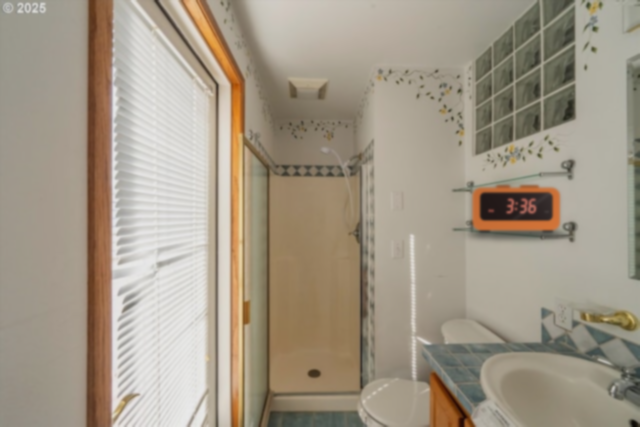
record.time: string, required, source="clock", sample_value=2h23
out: 3h36
